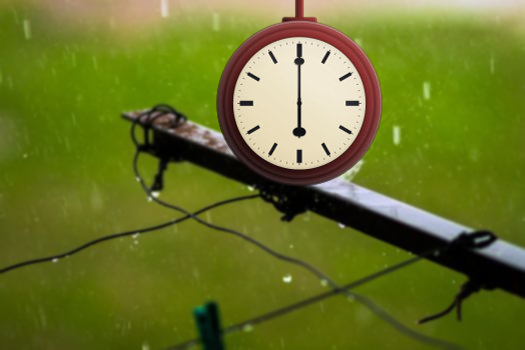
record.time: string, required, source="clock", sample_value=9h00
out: 6h00
